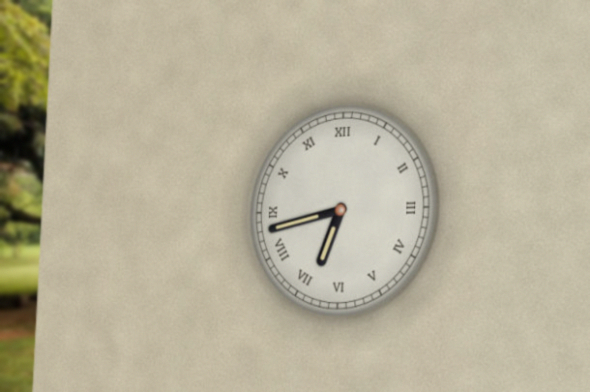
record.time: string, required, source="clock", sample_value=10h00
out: 6h43
